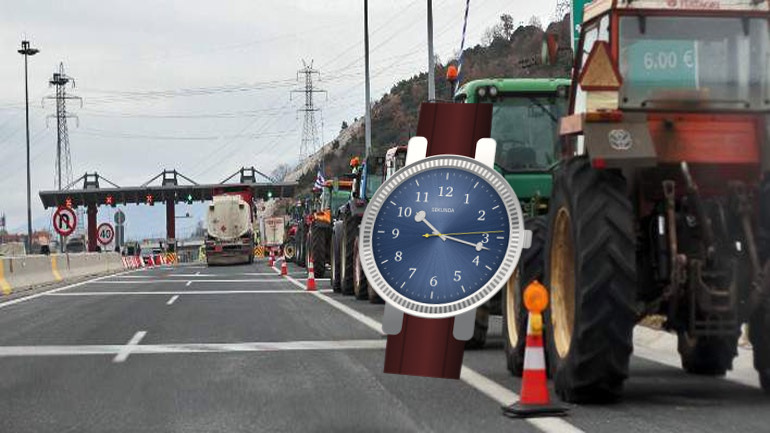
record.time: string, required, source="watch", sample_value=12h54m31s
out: 10h17m14s
